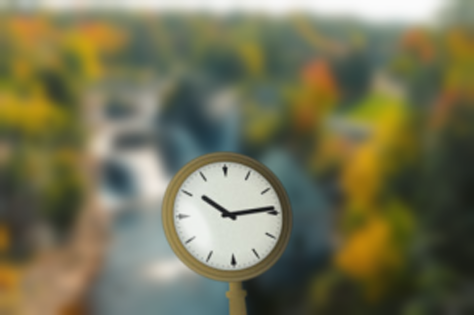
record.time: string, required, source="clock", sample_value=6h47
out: 10h14
